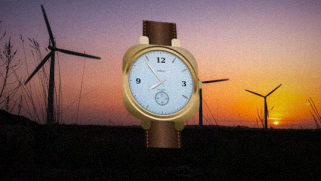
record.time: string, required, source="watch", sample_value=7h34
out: 7h54
